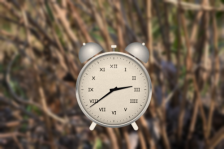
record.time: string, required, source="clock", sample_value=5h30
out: 2h39
